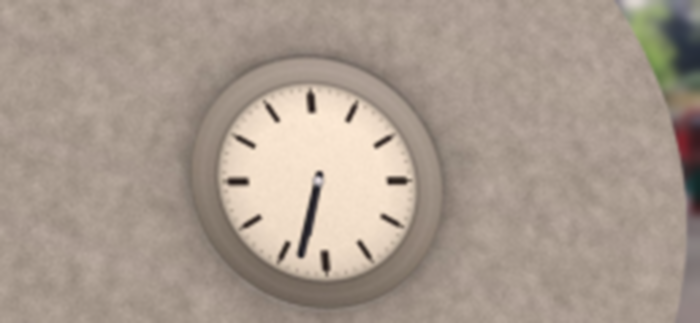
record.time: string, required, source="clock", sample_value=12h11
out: 6h33
